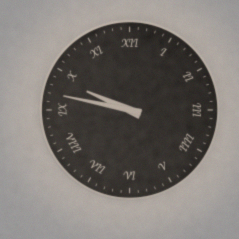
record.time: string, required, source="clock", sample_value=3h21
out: 9h47
